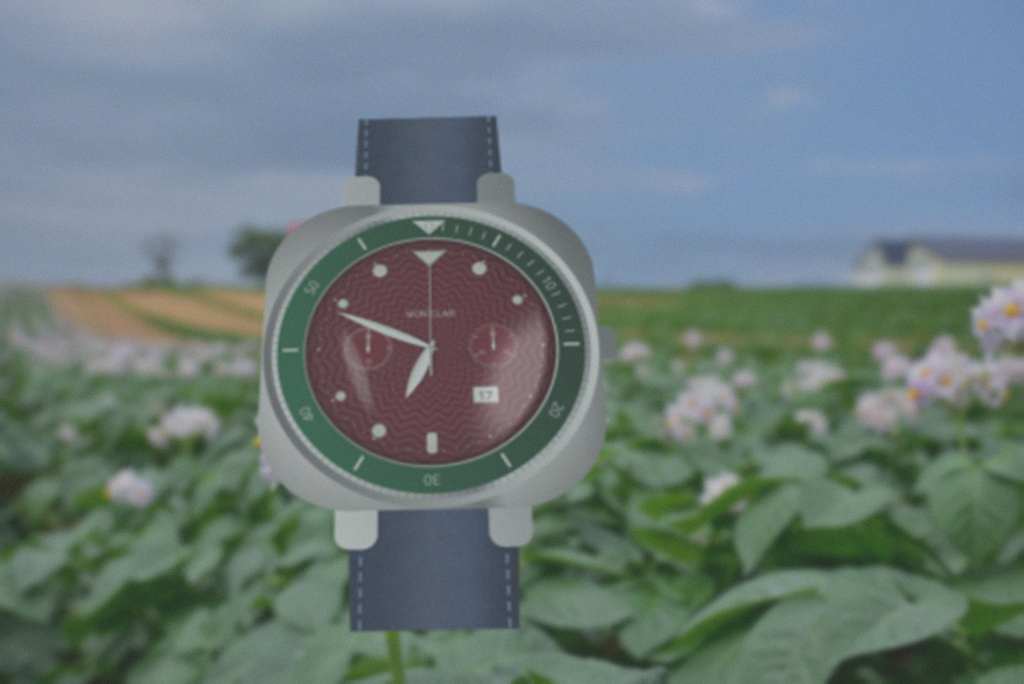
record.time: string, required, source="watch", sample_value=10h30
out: 6h49
